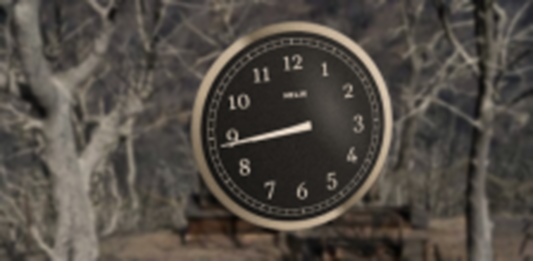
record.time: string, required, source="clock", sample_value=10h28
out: 8h44
